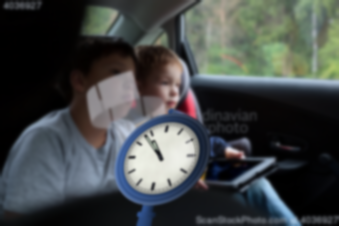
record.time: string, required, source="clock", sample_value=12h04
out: 10h53
